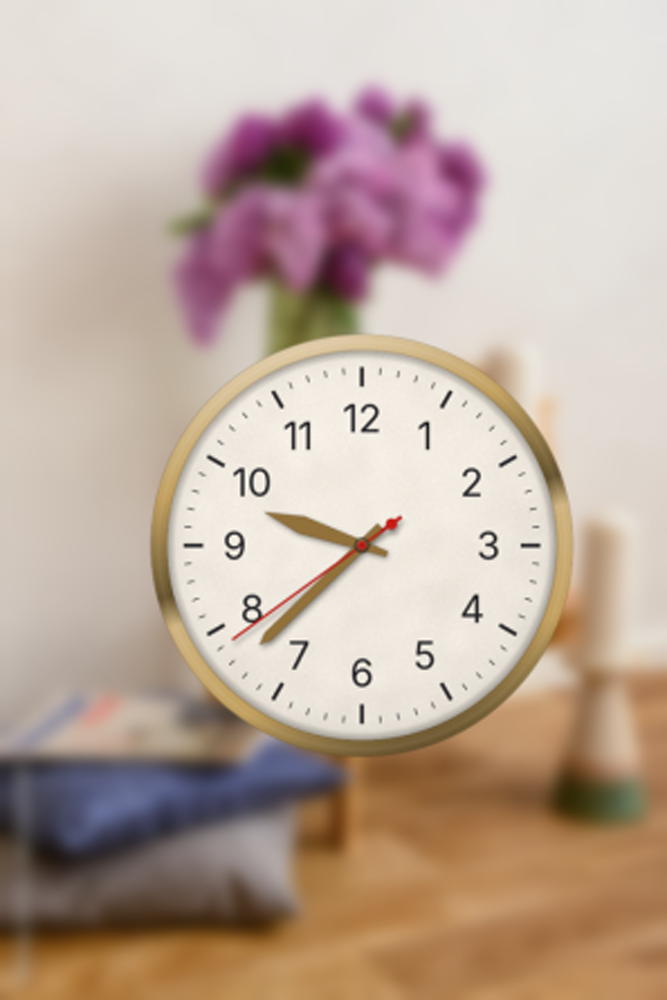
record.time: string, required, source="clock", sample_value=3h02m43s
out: 9h37m39s
